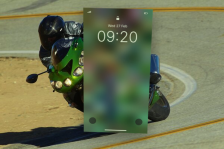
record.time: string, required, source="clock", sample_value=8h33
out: 9h20
